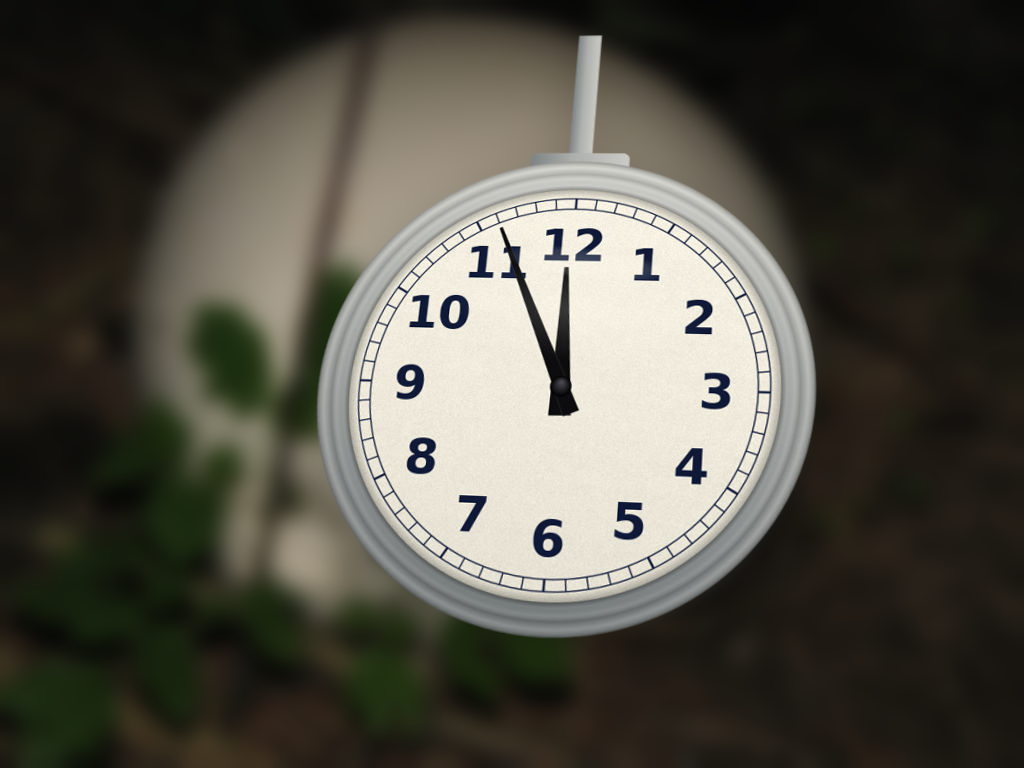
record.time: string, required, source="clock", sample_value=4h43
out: 11h56
